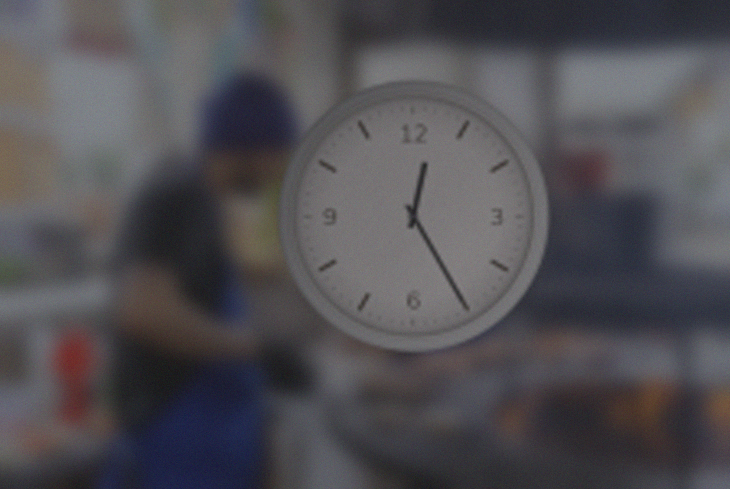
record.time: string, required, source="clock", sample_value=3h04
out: 12h25
